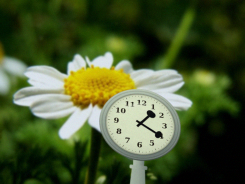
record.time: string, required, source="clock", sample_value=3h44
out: 1h20
